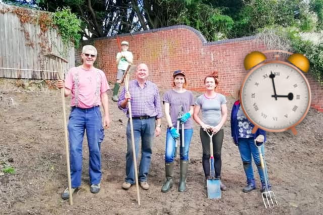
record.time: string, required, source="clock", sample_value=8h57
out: 2h58
